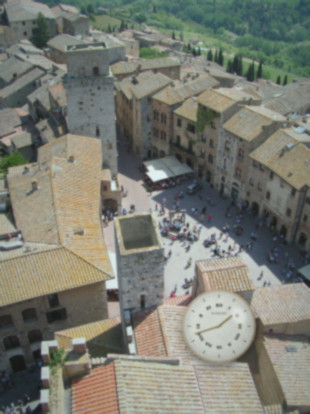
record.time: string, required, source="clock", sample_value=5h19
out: 1h42
